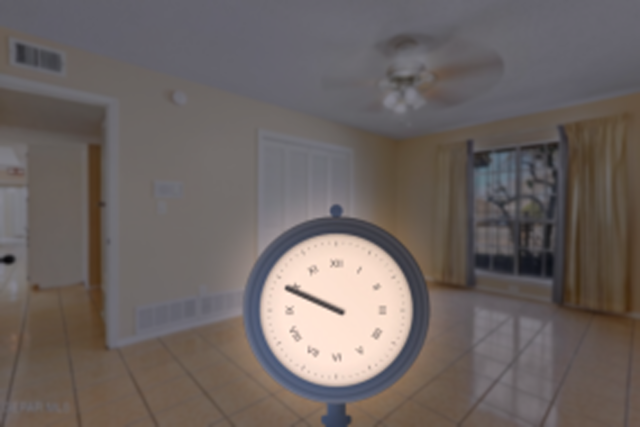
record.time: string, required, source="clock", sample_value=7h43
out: 9h49
